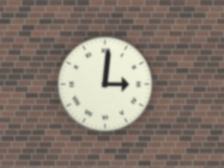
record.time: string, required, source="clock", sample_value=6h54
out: 3h01
